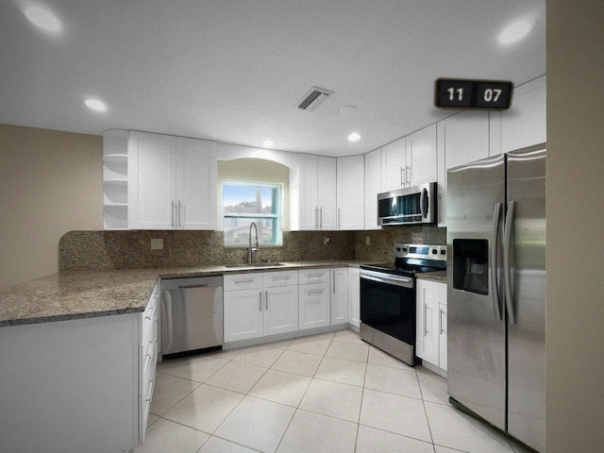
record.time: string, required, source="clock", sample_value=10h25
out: 11h07
